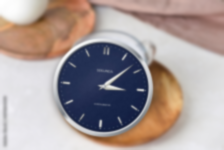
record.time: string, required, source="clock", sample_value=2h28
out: 3h08
